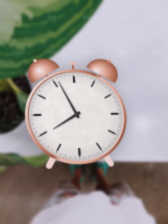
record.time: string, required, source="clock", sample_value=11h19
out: 7h56
